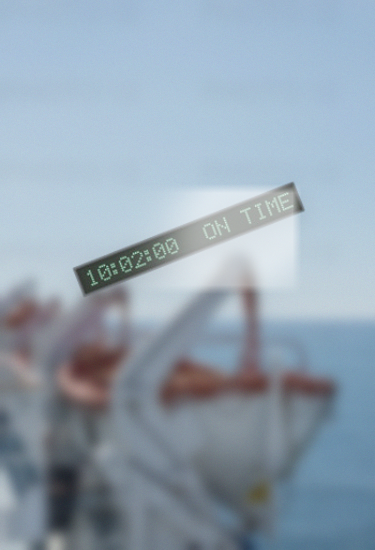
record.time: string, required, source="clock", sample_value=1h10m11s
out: 10h02m00s
